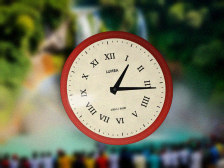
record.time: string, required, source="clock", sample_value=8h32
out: 1h16
